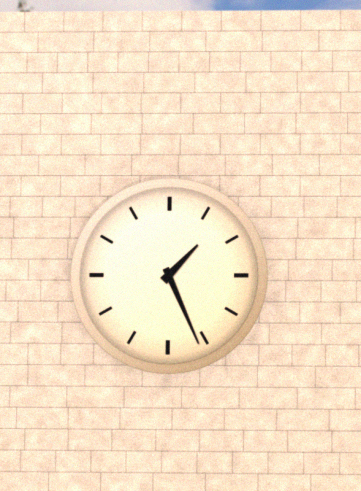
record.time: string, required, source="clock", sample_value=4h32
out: 1h26
